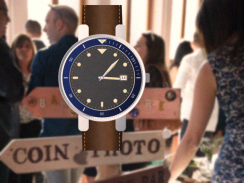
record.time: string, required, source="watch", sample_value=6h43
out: 3h07
